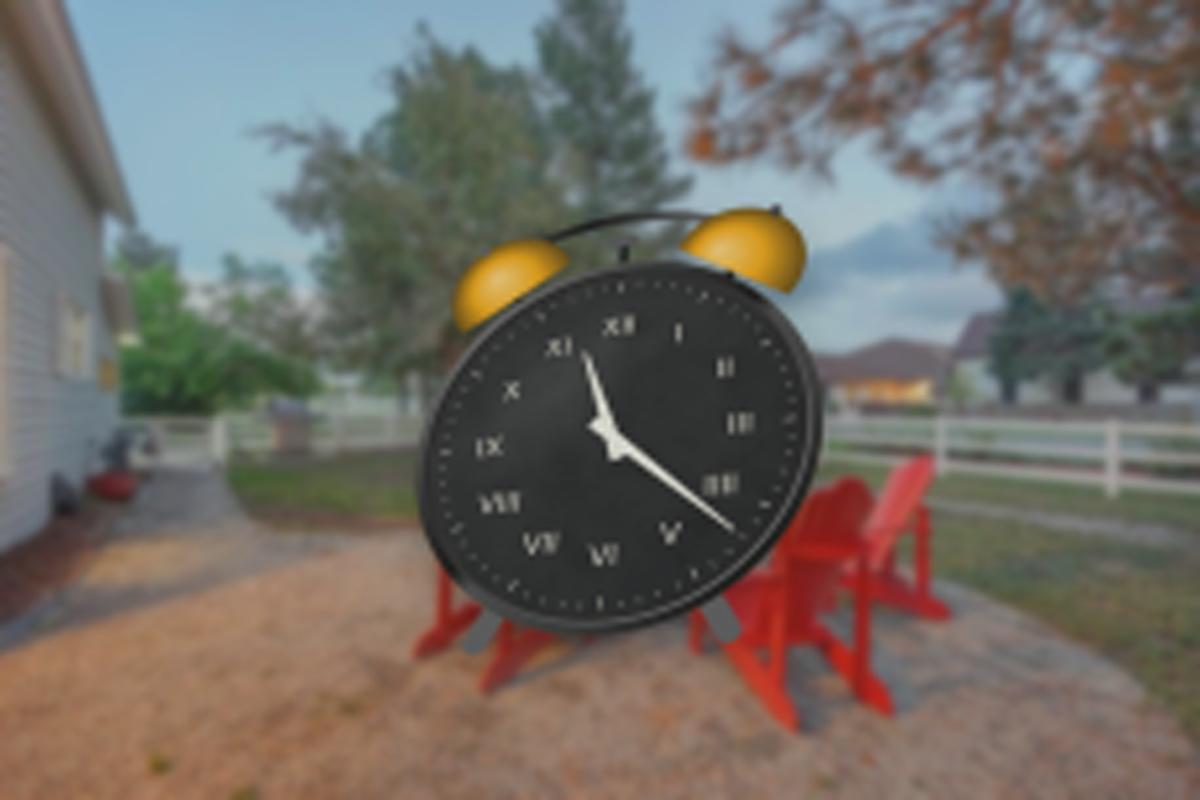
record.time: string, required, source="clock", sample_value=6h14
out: 11h22
